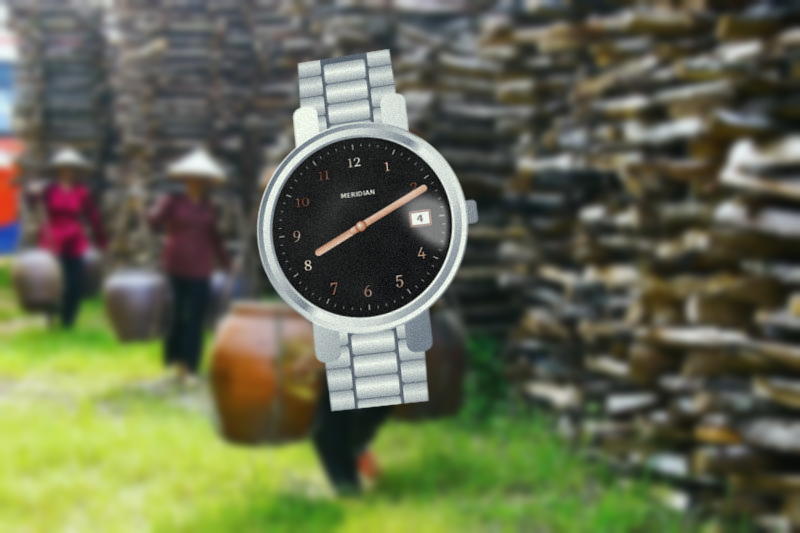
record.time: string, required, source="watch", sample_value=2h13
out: 8h11
